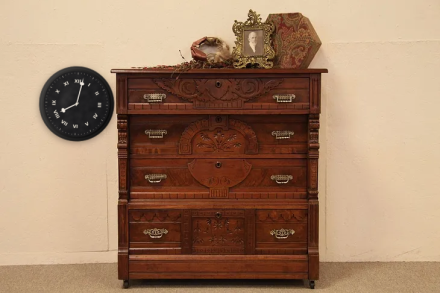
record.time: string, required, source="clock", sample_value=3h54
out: 8h02
